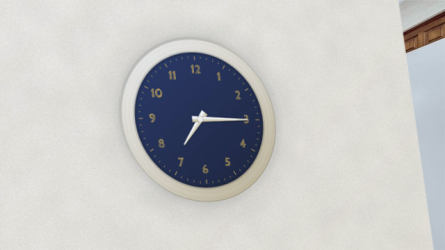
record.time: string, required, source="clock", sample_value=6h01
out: 7h15
